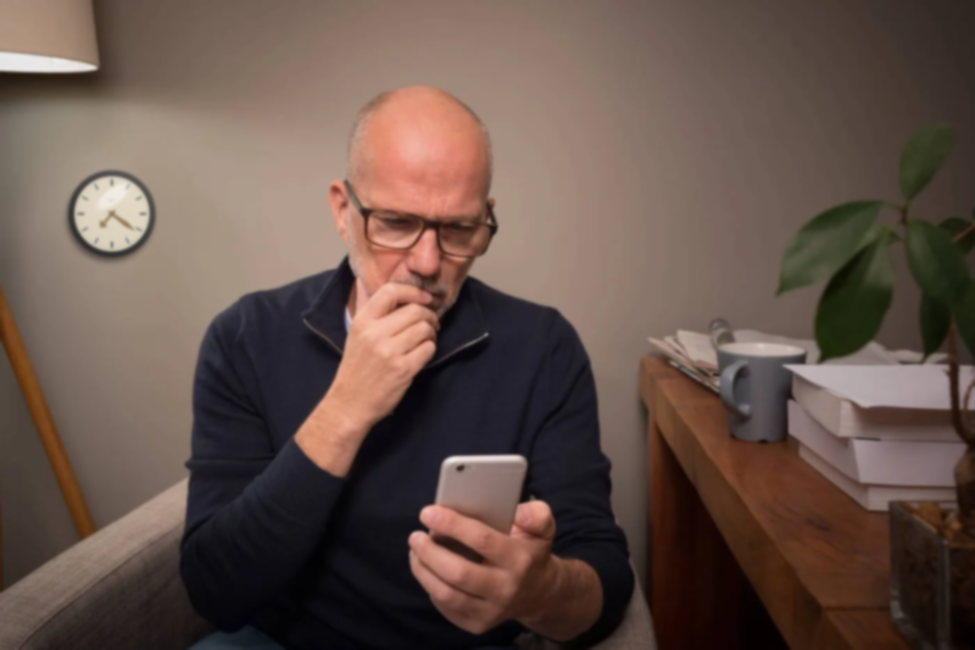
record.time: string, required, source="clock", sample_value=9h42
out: 7h21
